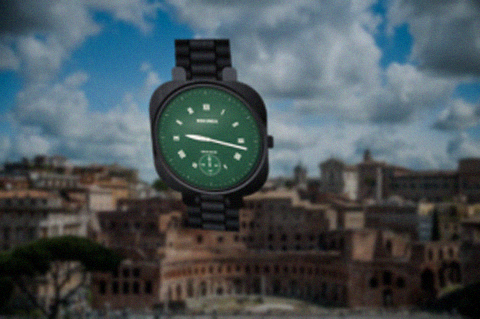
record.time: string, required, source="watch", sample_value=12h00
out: 9h17
